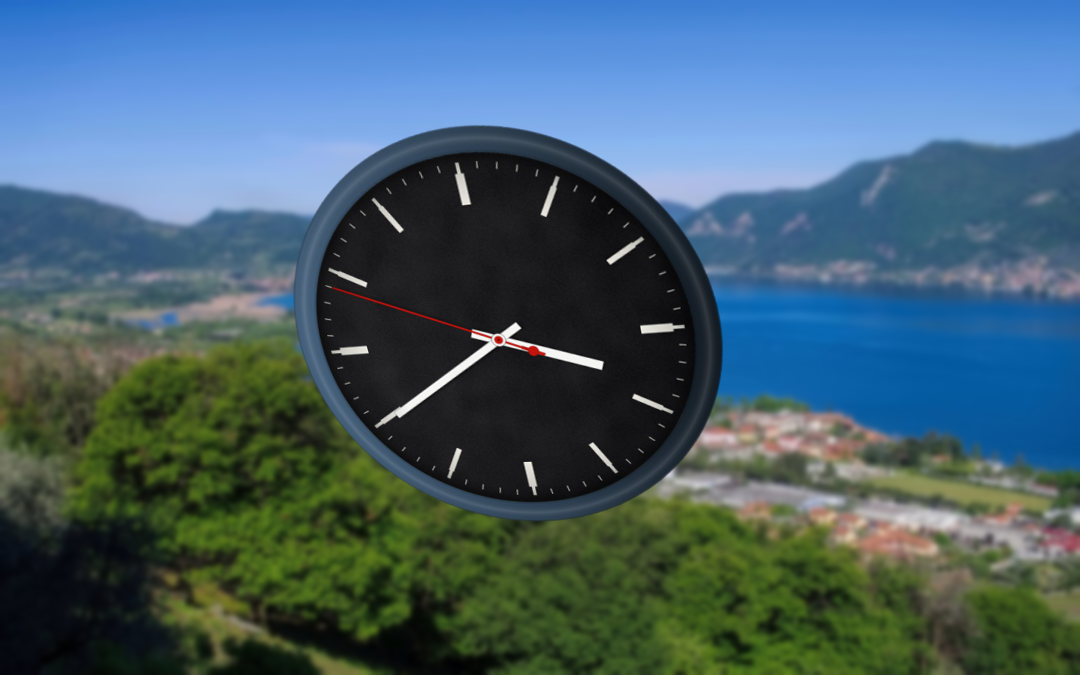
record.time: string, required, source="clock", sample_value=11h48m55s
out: 3h39m49s
